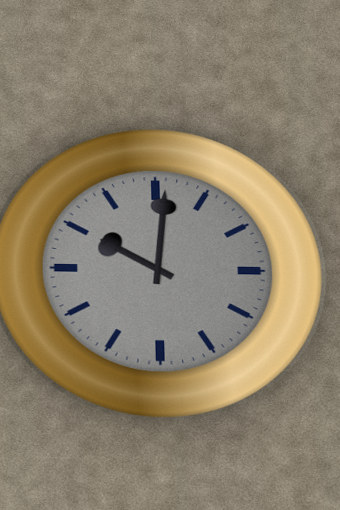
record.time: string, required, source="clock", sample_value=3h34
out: 10h01
